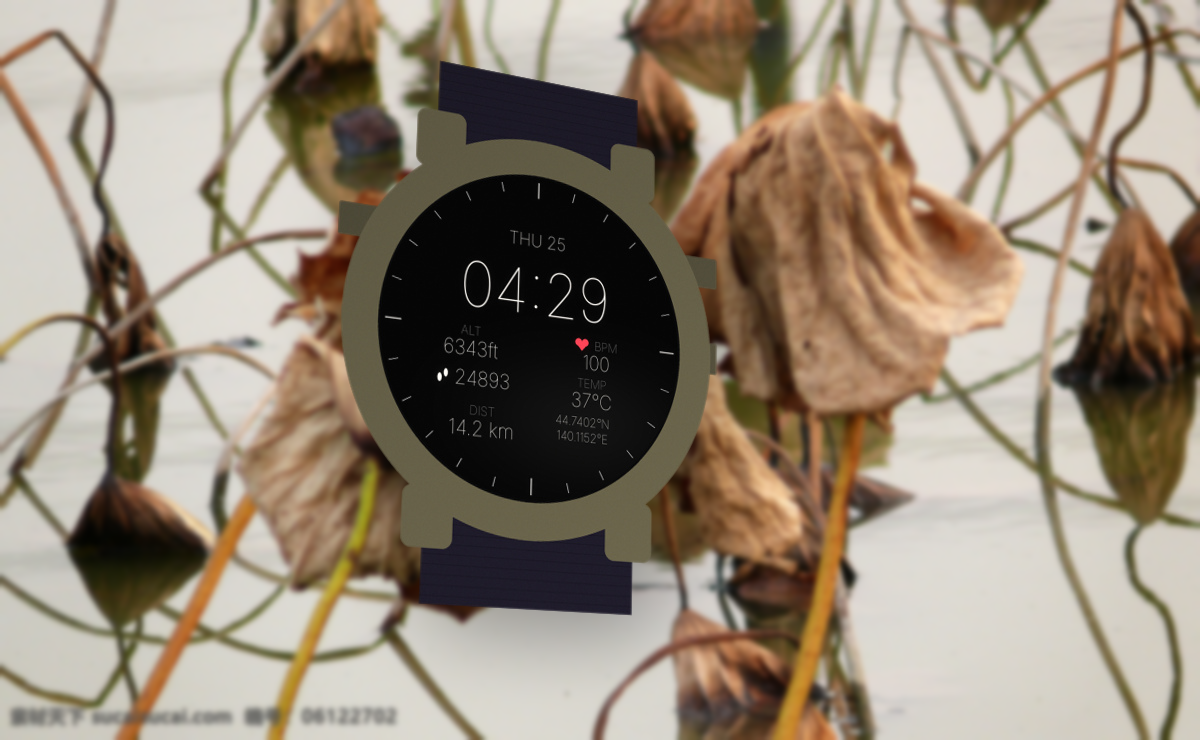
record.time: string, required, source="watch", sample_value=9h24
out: 4h29
